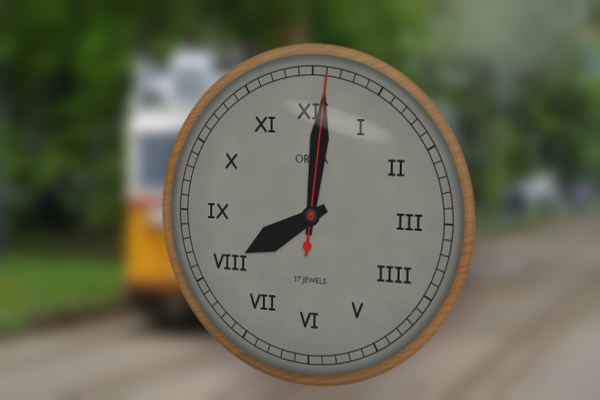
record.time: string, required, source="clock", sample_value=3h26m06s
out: 8h01m01s
